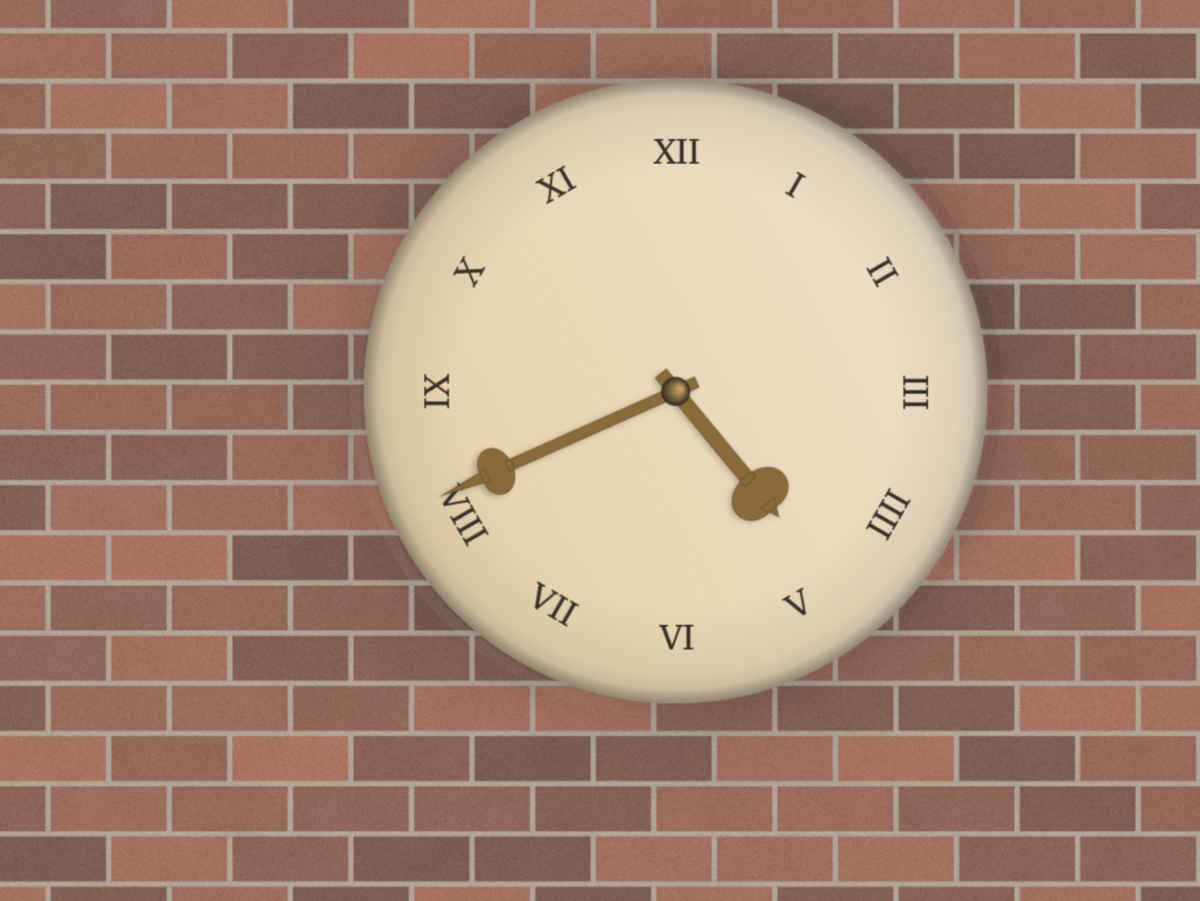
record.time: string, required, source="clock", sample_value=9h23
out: 4h41
